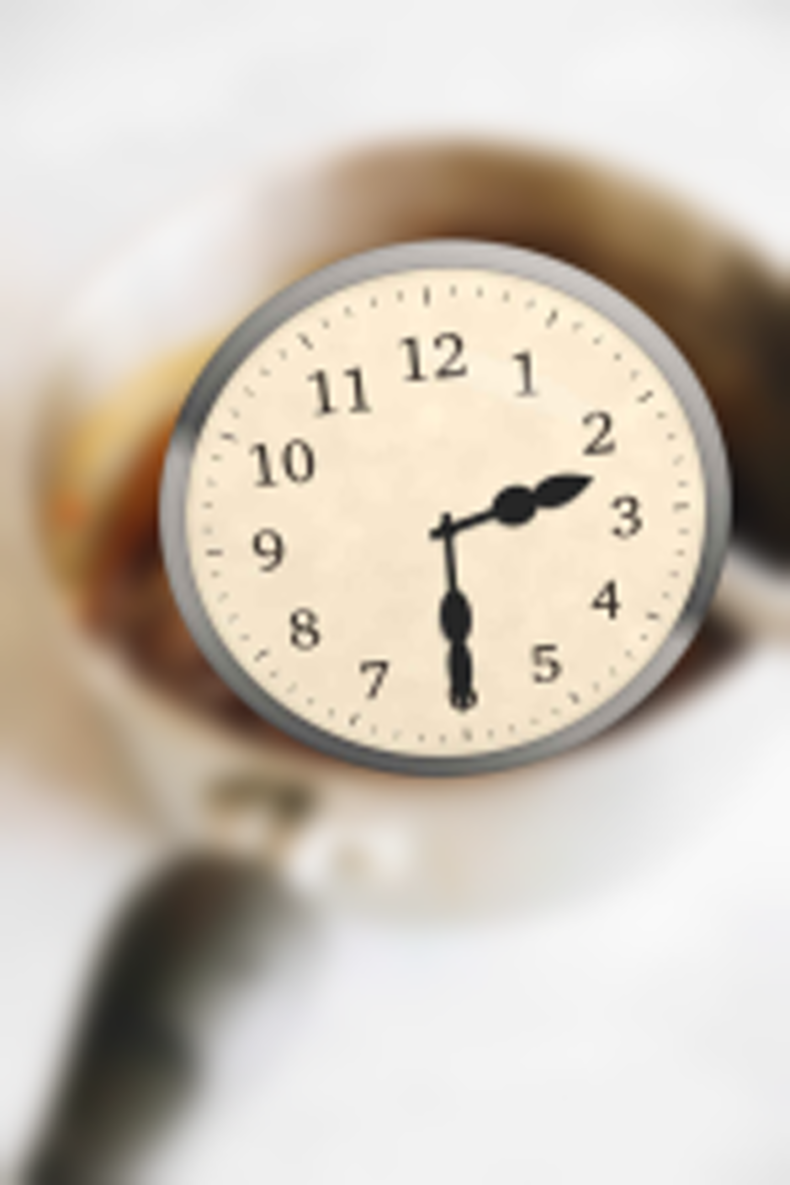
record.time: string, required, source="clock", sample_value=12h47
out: 2h30
